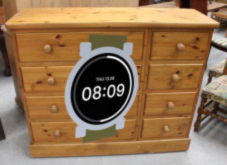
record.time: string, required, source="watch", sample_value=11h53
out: 8h09
